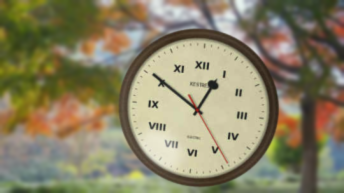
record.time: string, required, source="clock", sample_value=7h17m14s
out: 12h50m24s
